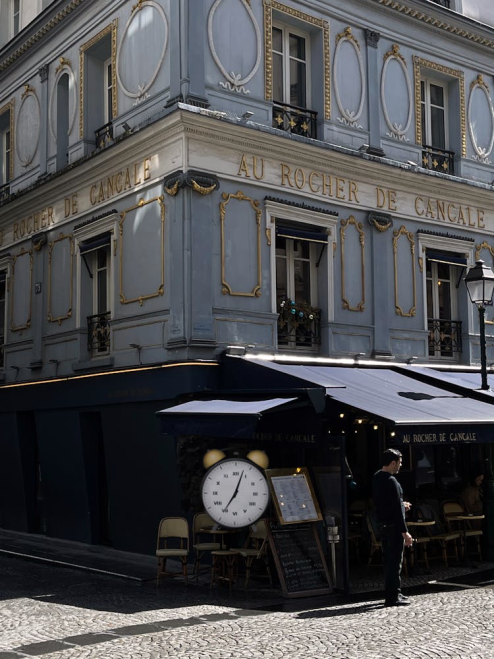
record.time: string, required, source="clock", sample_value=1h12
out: 7h03
